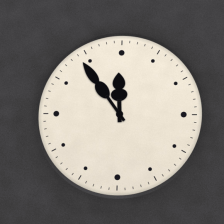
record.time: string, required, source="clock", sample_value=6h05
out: 11h54
